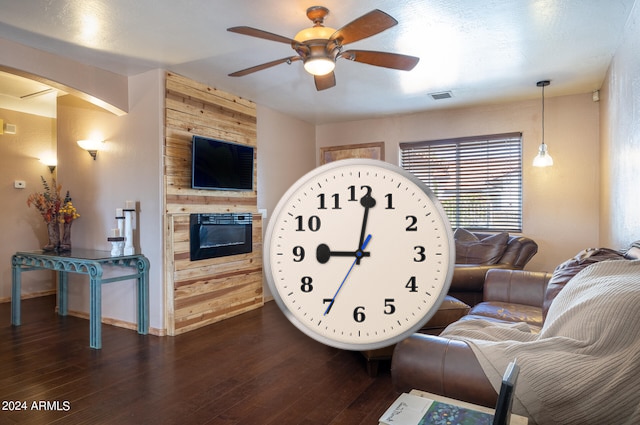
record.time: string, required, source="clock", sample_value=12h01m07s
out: 9h01m35s
